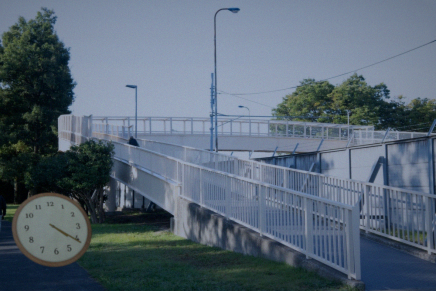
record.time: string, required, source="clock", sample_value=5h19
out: 4h21
